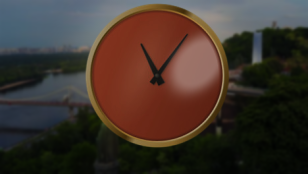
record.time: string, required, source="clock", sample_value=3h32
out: 11h06
